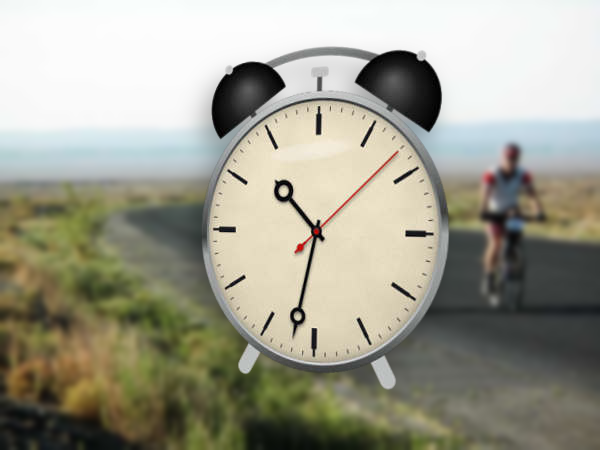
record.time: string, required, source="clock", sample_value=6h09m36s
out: 10h32m08s
